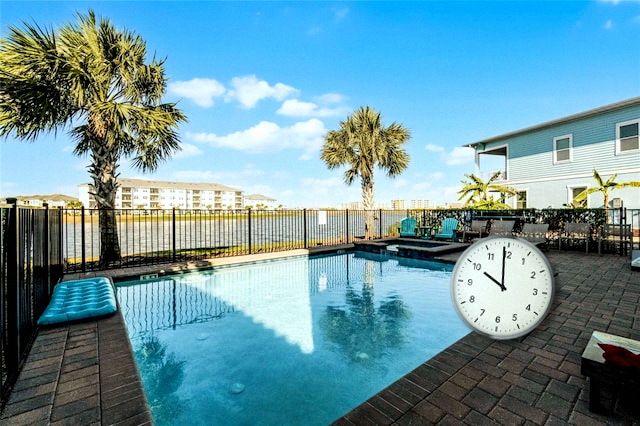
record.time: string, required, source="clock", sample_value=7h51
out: 9h59
